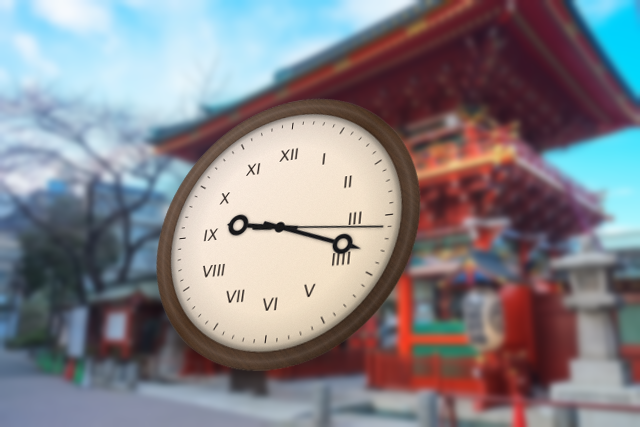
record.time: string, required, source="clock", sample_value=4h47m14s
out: 9h18m16s
